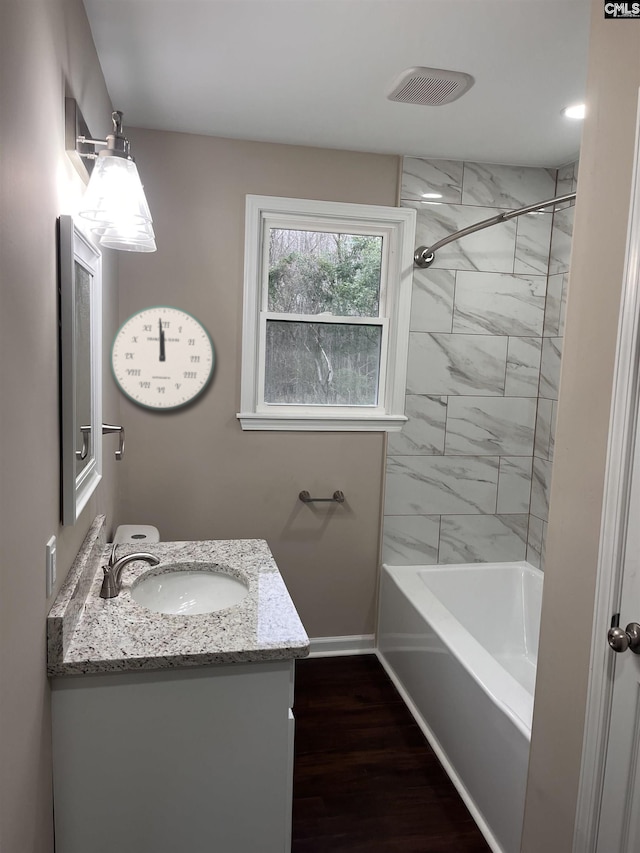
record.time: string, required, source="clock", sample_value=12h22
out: 11h59
